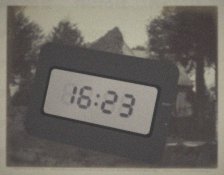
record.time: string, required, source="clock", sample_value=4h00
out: 16h23
